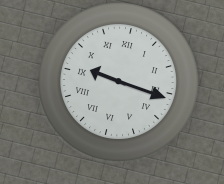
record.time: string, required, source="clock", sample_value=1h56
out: 9h16
